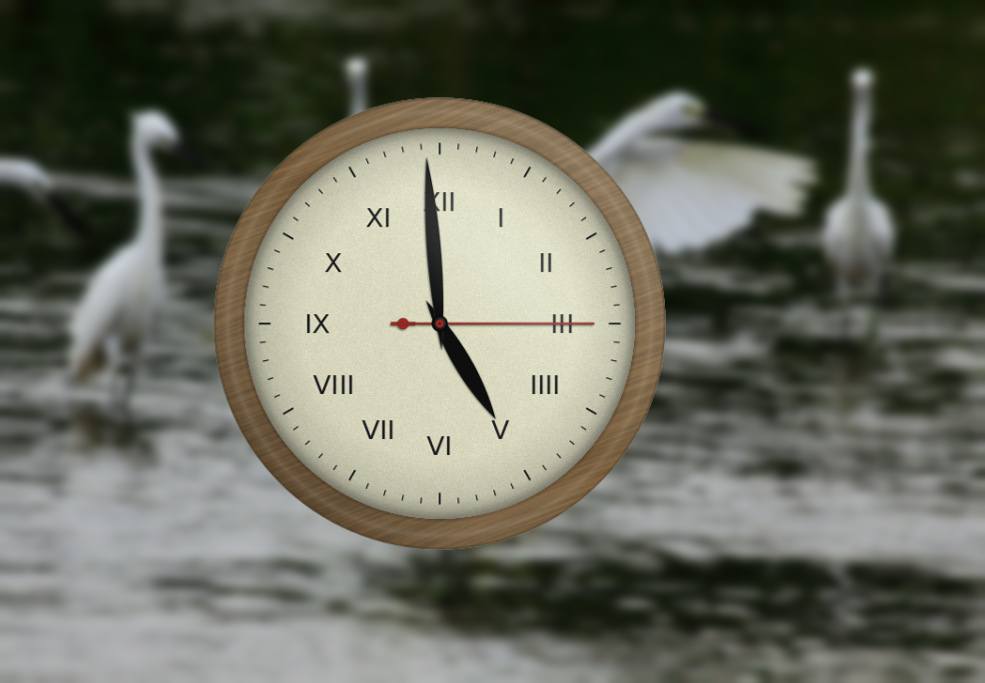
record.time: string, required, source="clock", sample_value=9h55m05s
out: 4h59m15s
